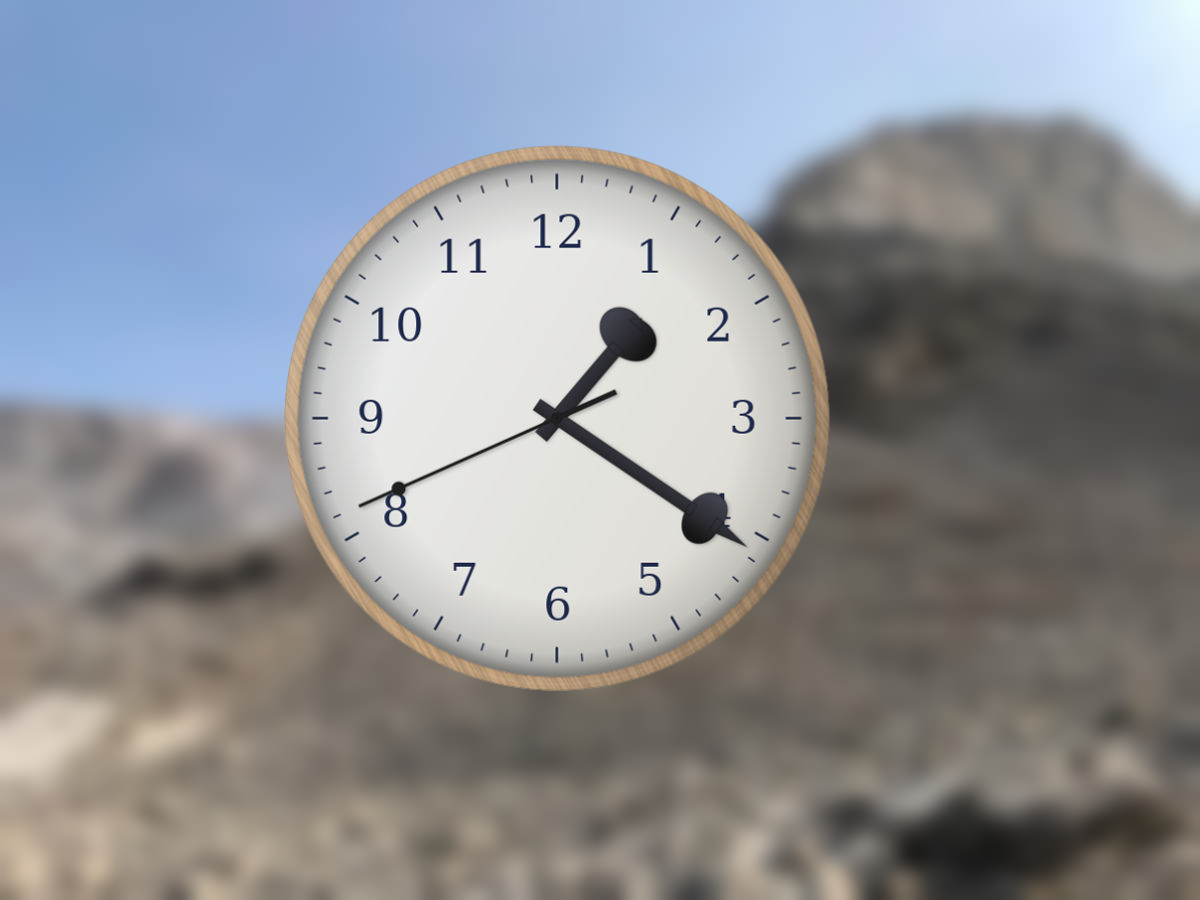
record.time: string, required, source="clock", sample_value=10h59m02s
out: 1h20m41s
